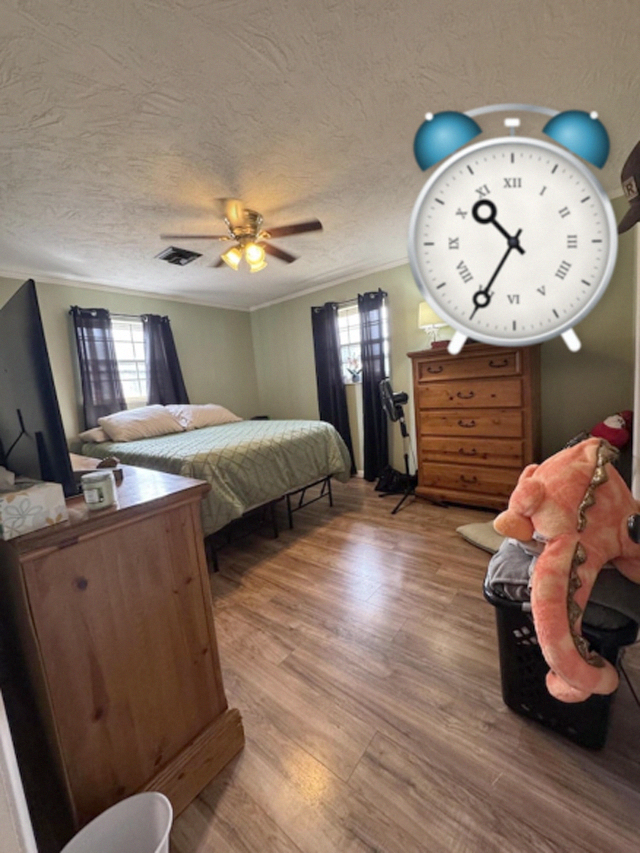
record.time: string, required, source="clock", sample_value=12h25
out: 10h35
